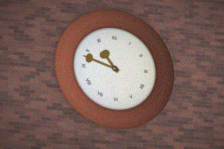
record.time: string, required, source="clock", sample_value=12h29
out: 10h48
